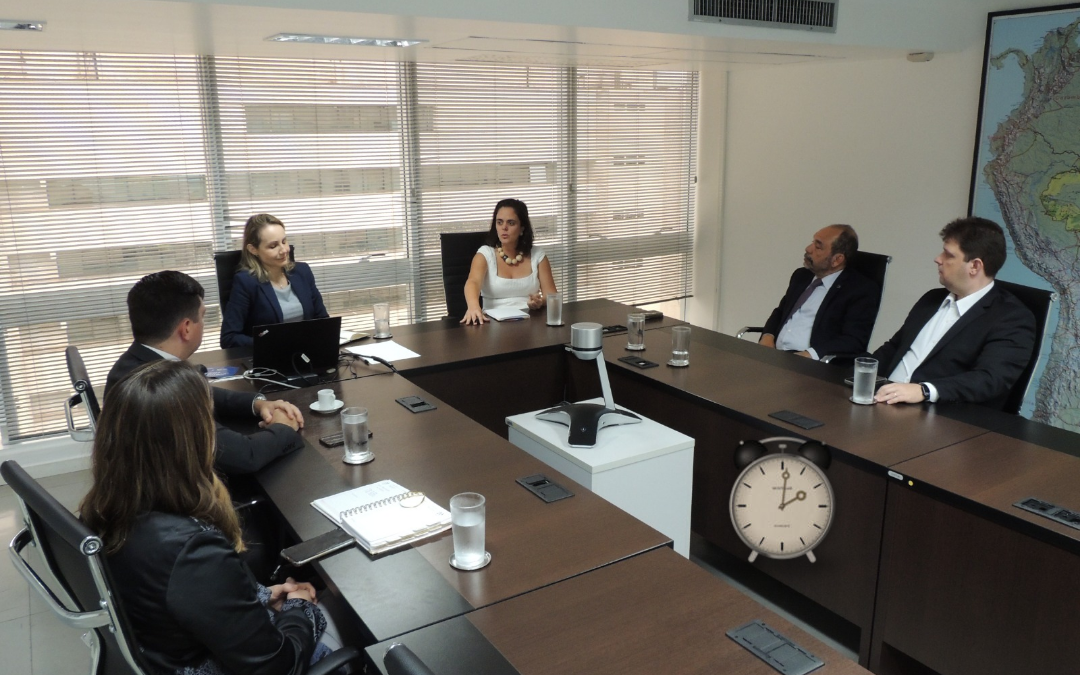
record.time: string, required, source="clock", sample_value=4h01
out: 2h01
